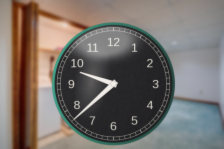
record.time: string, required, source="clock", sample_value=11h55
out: 9h38
